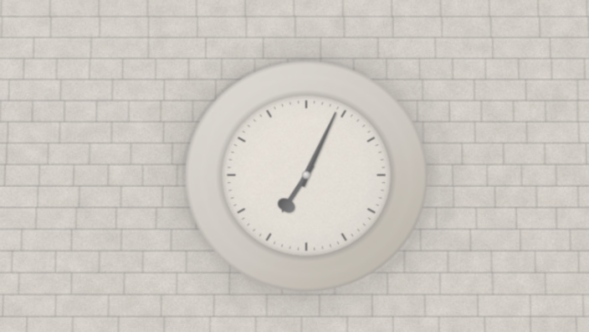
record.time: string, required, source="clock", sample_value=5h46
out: 7h04
